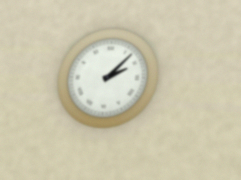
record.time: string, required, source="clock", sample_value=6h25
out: 2h07
